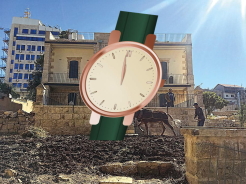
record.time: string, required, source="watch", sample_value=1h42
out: 11h59
